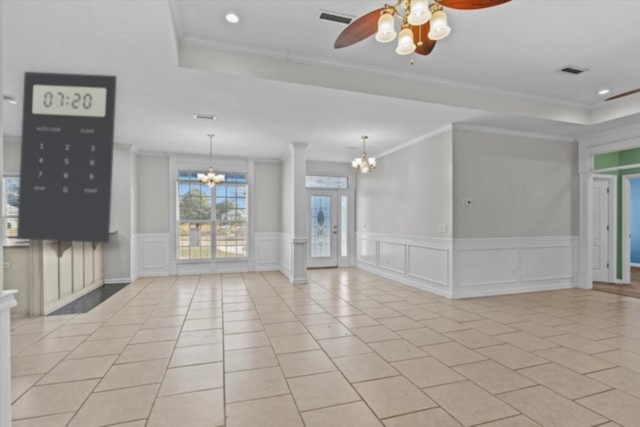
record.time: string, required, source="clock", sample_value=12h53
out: 7h20
